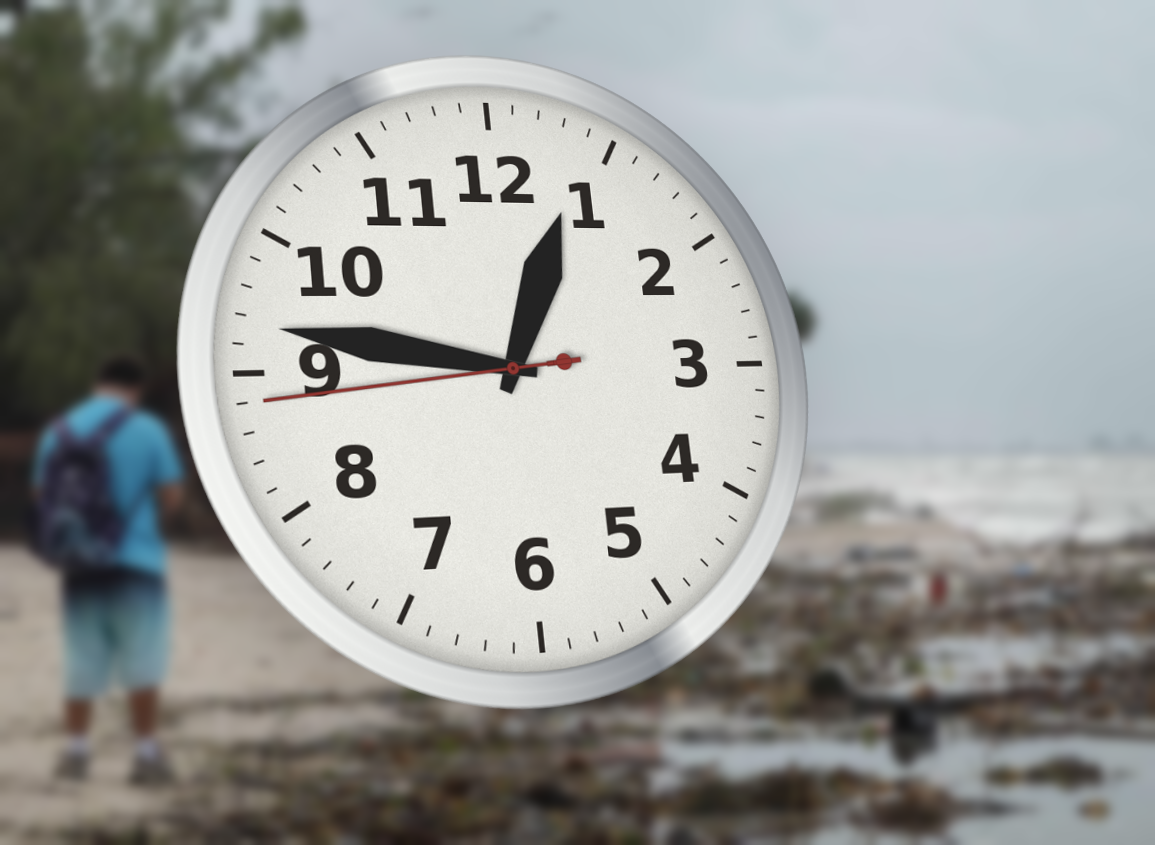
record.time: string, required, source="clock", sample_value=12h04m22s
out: 12h46m44s
